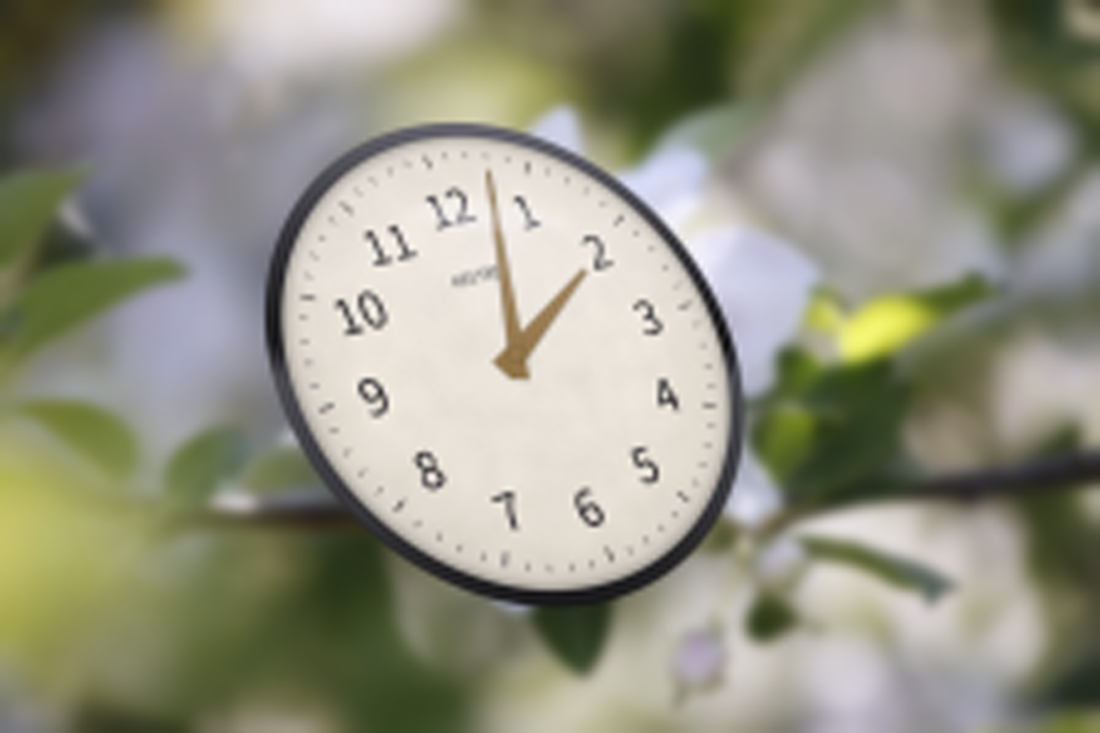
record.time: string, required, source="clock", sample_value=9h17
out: 2h03
